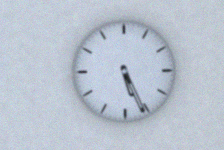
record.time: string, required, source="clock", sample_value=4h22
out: 5h26
